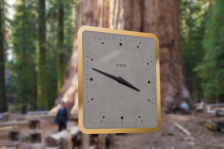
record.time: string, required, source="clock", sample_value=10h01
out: 3h48
